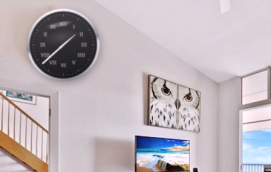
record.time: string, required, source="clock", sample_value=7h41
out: 1h38
